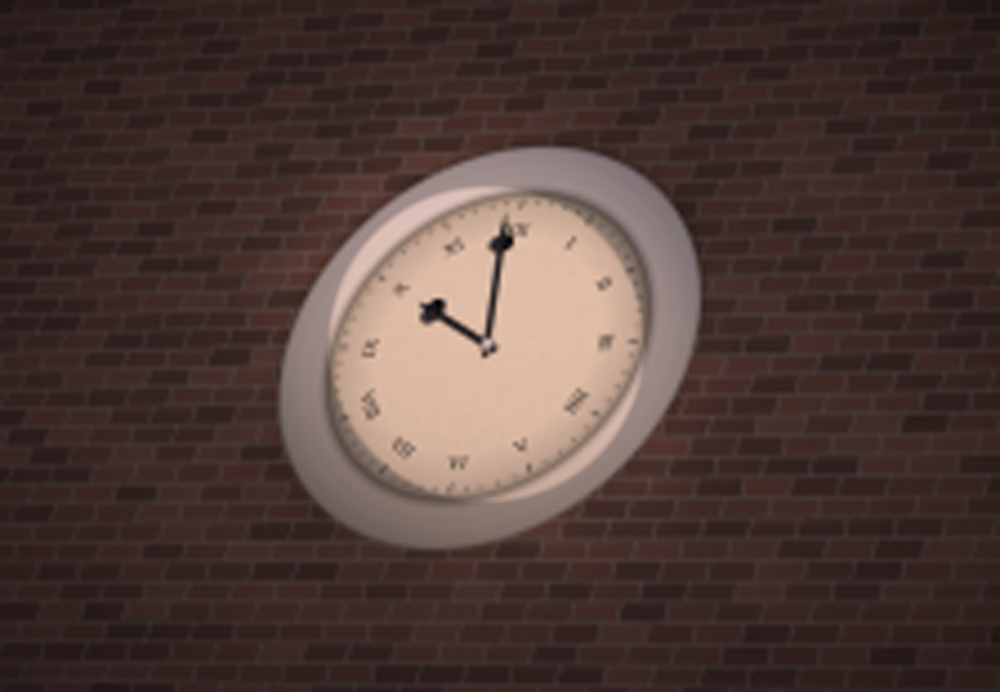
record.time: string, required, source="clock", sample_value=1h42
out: 9h59
